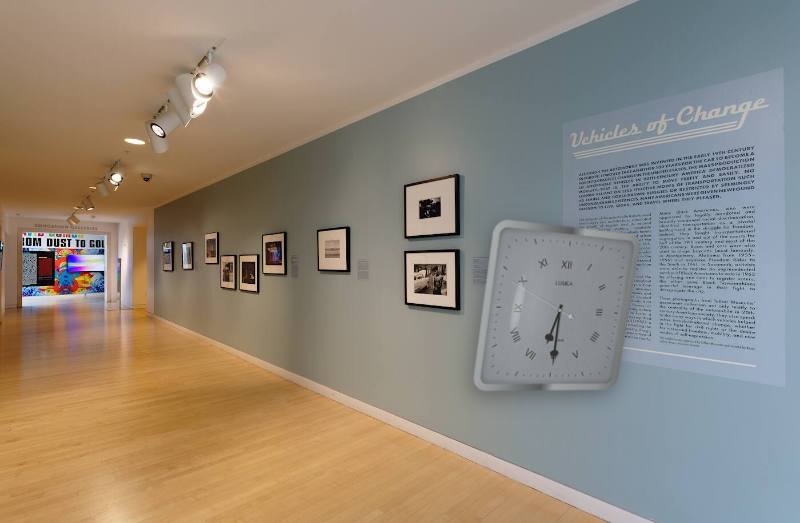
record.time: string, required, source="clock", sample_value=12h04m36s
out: 6h29m49s
